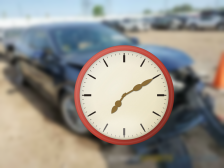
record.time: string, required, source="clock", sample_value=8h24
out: 7h10
